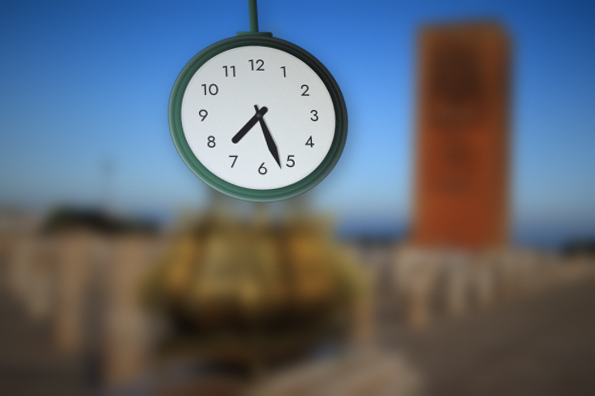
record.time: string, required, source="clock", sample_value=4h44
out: 7h27
